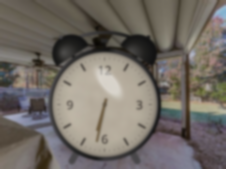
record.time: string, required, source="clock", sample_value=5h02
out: 6h32
